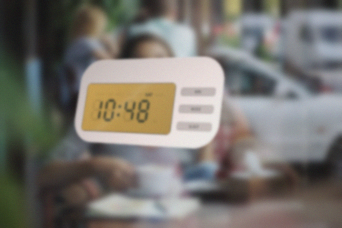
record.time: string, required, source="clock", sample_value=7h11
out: 10h48
